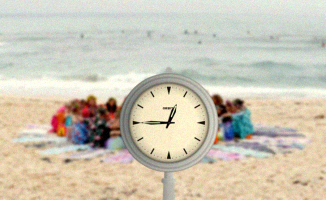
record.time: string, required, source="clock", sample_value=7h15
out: 12h45
